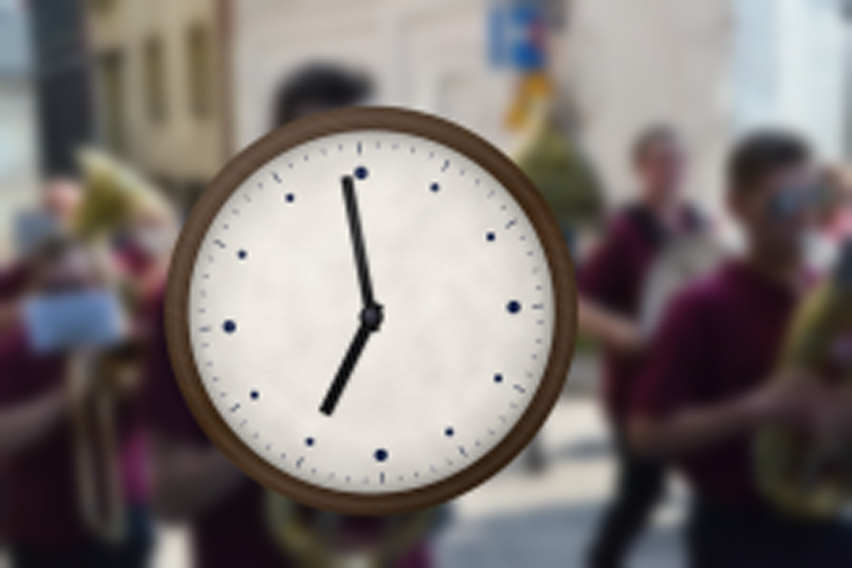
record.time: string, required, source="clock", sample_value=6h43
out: 6h59
